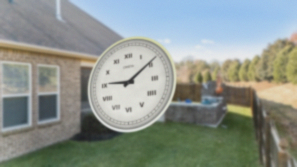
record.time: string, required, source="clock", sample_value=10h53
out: 9h09
